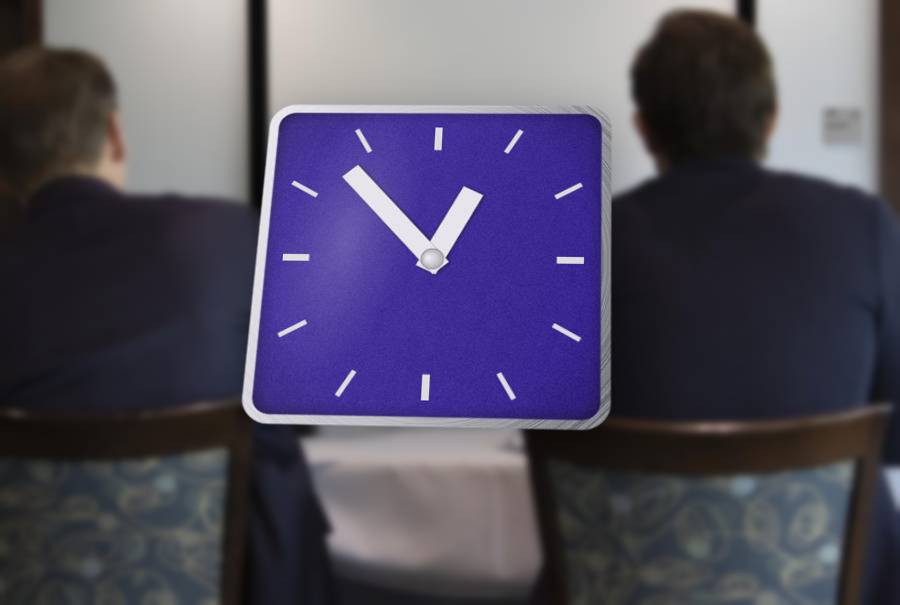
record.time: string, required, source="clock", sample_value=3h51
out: 12h53
